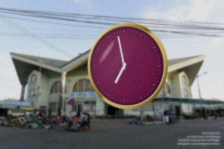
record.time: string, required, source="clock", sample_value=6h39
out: 6h58
